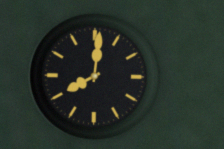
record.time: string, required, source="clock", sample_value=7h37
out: 8h01
